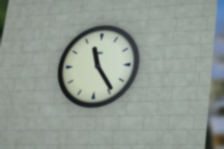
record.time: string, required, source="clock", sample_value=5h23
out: 11h24
